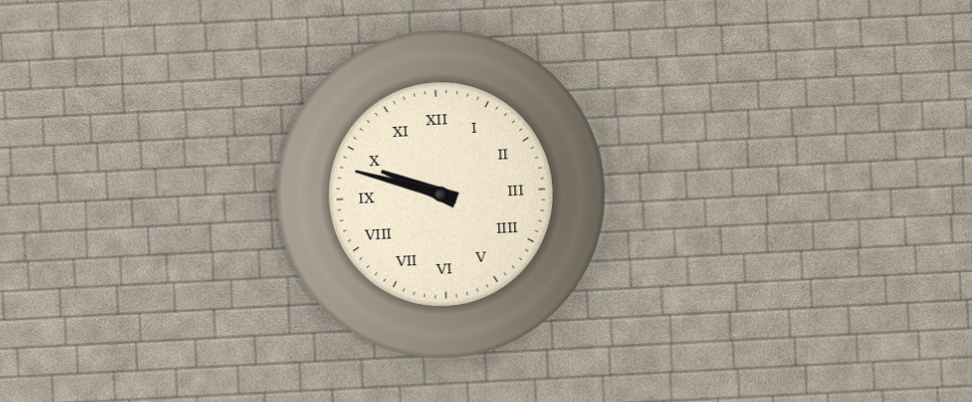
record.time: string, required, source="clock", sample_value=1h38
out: 9h48
